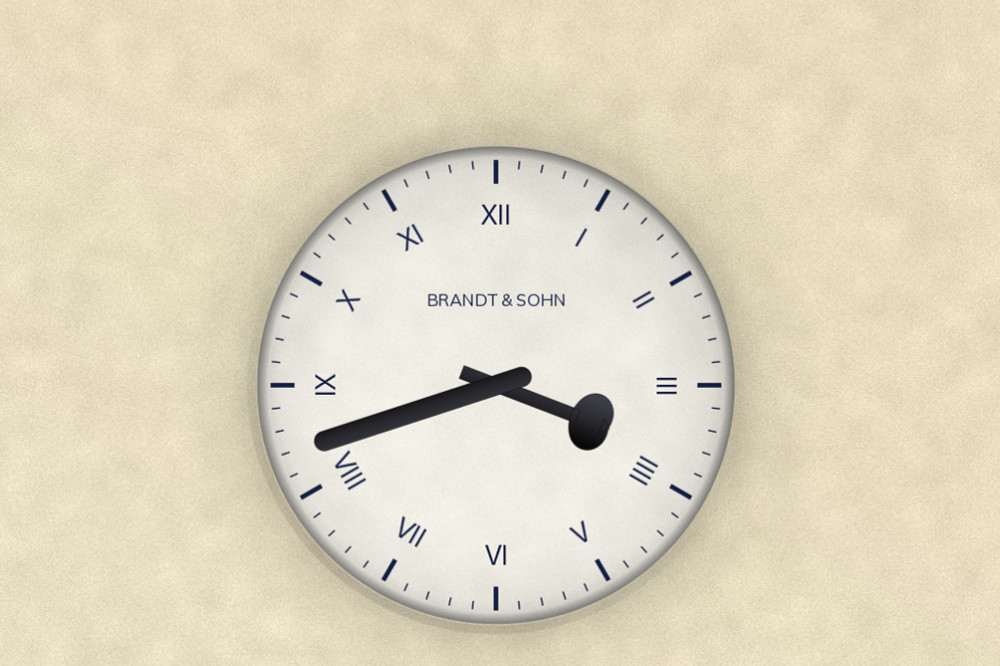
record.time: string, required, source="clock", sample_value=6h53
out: 3h42
